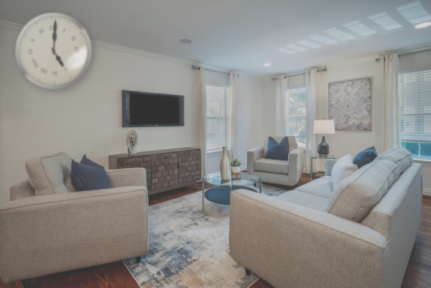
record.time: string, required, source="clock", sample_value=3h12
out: 5h01
